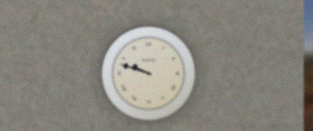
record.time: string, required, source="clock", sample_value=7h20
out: 9h48
